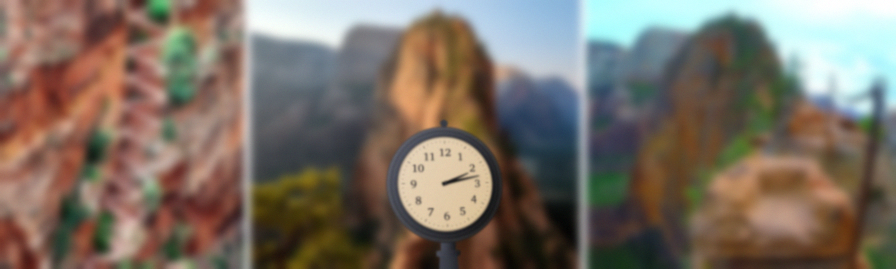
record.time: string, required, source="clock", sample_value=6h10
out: 2h13
